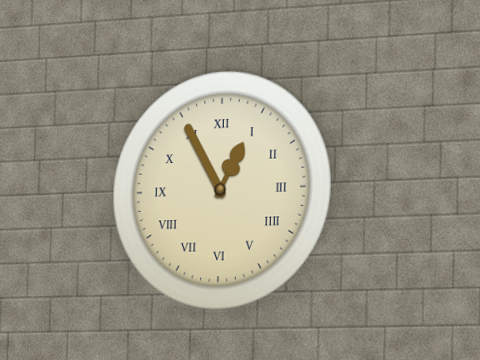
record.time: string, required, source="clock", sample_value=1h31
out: 12h55
